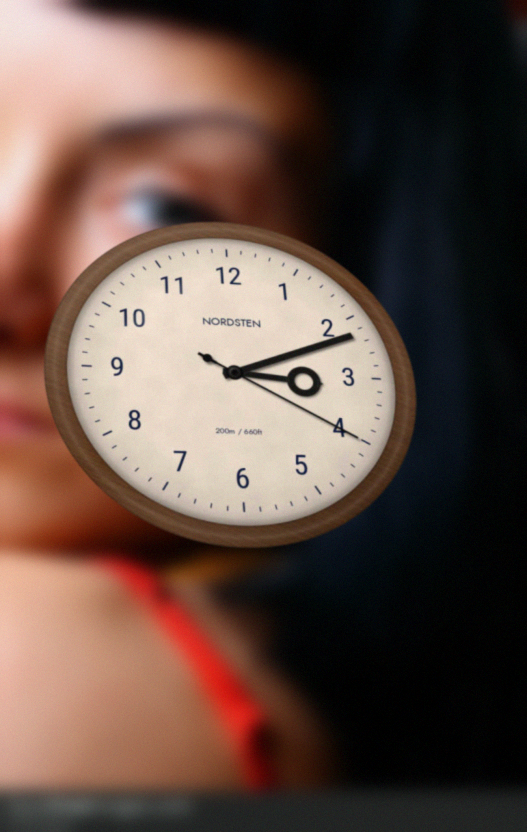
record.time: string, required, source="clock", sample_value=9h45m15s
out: 3h11m20s
